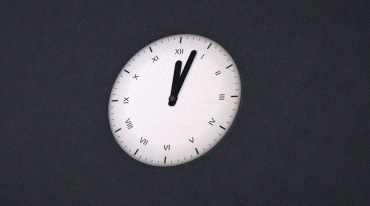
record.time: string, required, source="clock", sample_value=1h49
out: 12h03
